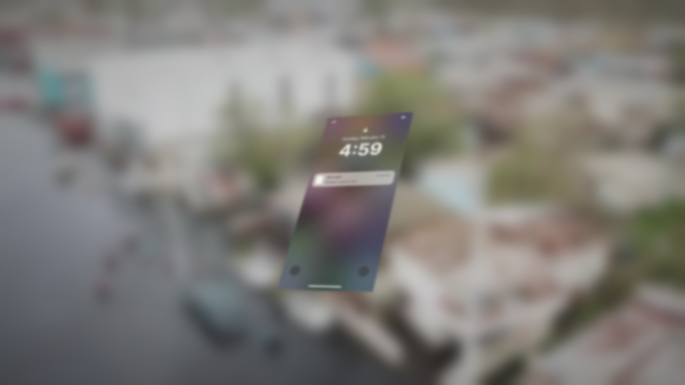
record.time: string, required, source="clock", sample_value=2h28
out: 4h59
